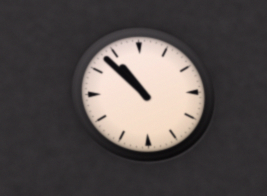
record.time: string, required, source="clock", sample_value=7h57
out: 10h53
